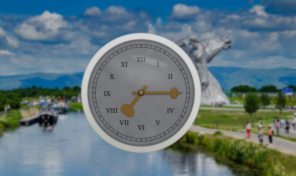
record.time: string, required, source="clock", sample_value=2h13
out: 7h15
